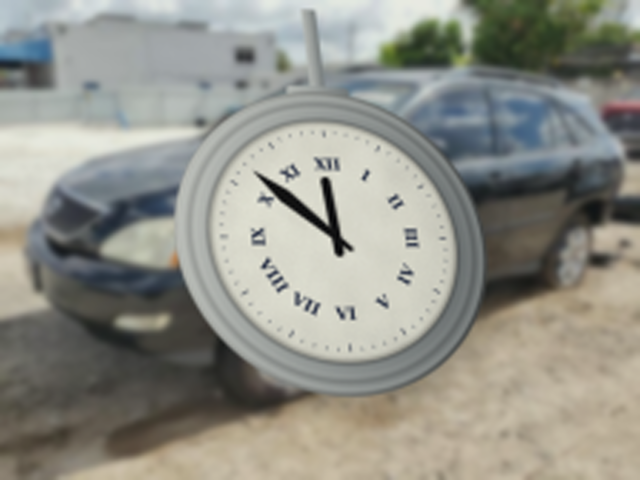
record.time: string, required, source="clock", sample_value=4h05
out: 11h52
